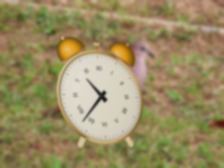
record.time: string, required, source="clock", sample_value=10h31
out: 10h37
